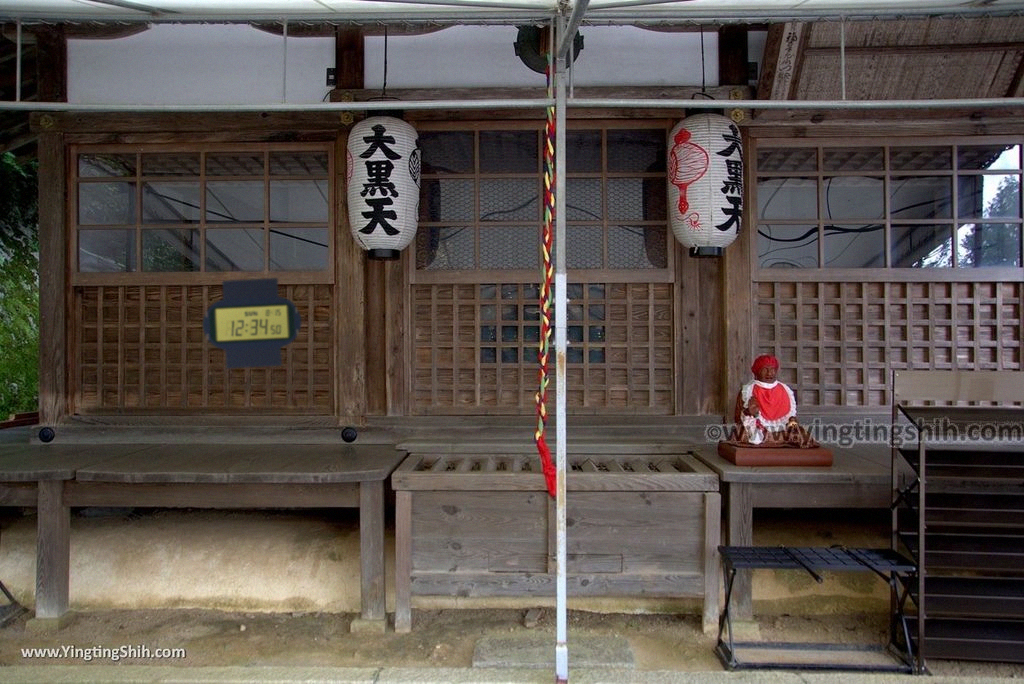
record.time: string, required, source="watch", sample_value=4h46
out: 12h34
